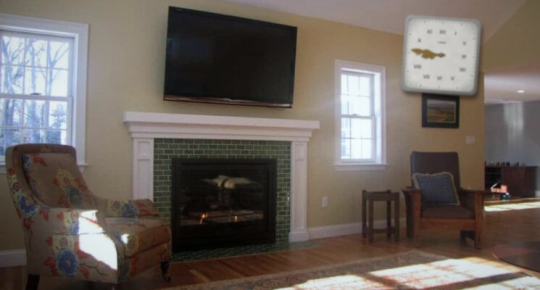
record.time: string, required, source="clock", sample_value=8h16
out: 8h46
